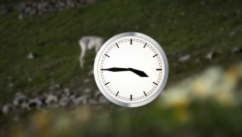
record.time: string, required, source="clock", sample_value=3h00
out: 3h45
